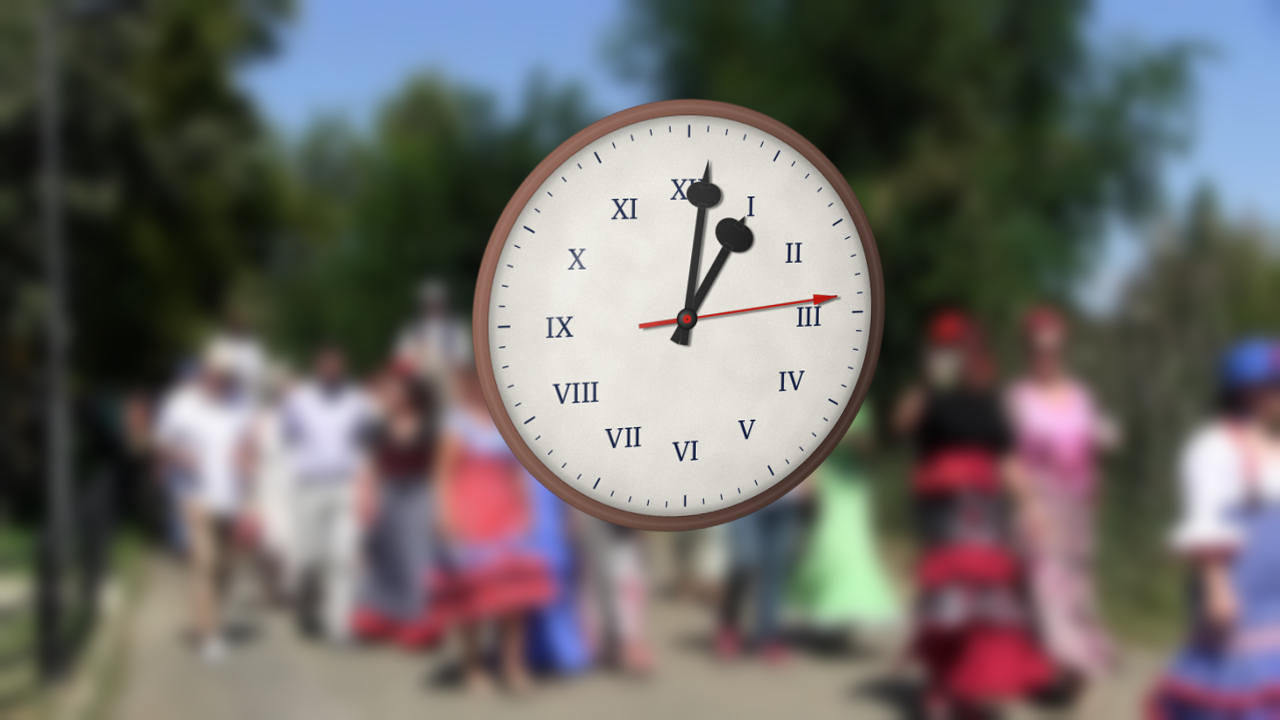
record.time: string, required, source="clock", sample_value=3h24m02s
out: 1h01m14s
